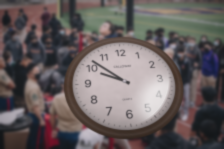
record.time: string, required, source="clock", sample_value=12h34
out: 9h52
